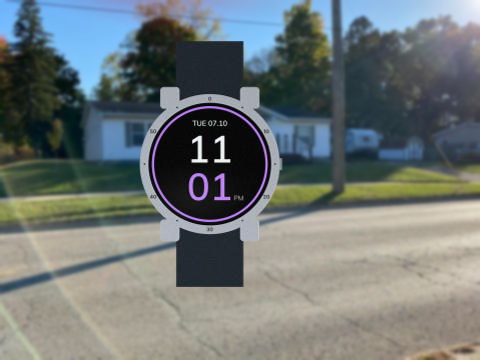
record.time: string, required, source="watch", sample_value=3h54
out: 11h01
